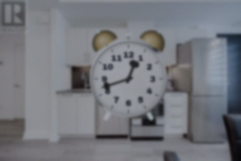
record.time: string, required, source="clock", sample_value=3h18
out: 12h42
